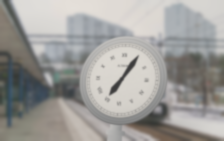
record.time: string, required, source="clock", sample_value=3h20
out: 7h05
